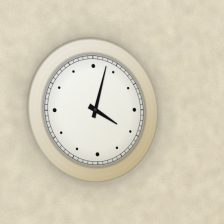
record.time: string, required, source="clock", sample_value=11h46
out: 4h03
